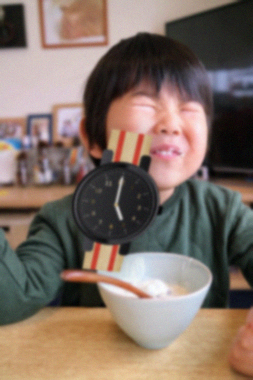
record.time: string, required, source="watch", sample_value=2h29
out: 5h00
